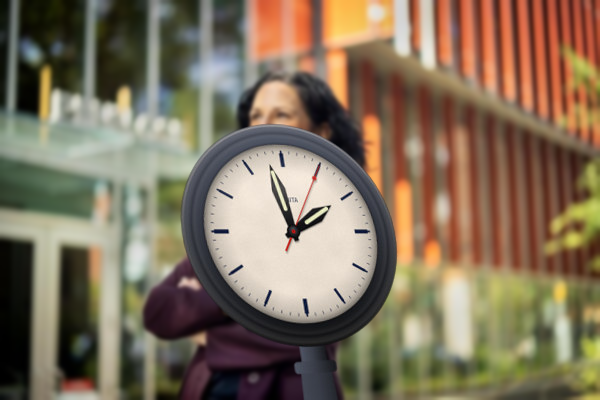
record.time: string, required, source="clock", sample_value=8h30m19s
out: 1h58m05s
